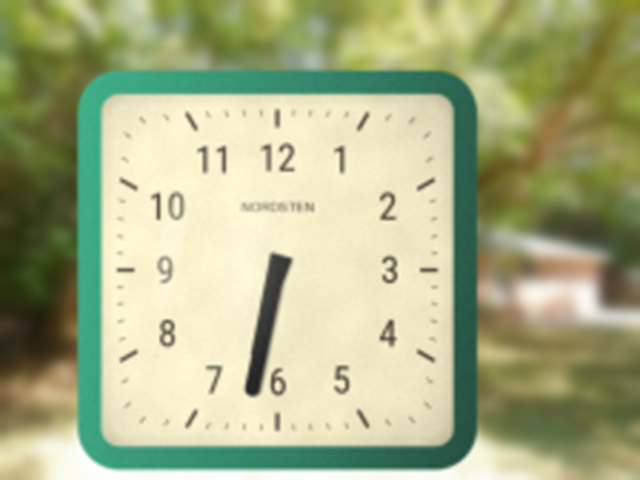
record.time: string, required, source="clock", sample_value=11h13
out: 6h32
